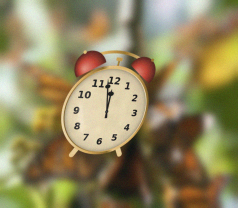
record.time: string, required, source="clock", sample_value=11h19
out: 11h58
